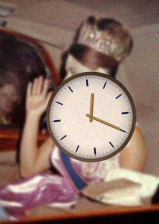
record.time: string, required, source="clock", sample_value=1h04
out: 12h20
